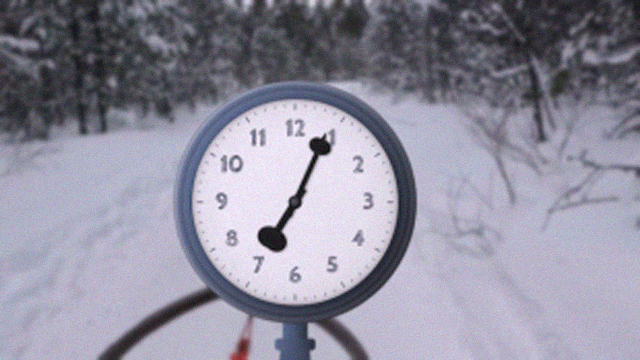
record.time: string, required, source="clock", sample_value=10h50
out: 7h04
